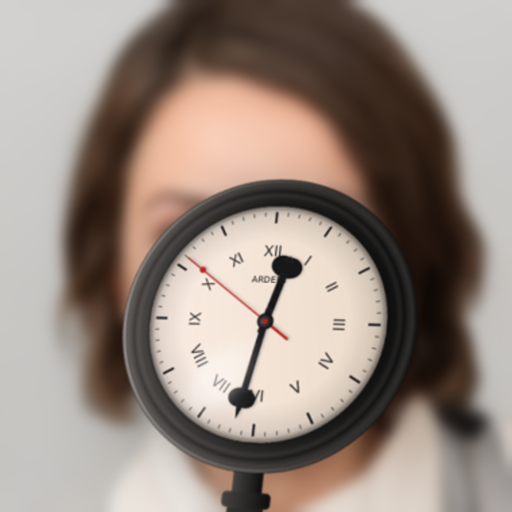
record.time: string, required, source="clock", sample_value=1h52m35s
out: 12h31m51s
